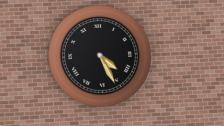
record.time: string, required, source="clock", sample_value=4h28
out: 4h26
